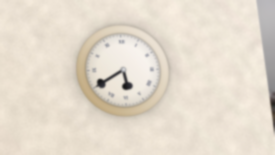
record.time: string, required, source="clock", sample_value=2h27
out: 5h40
